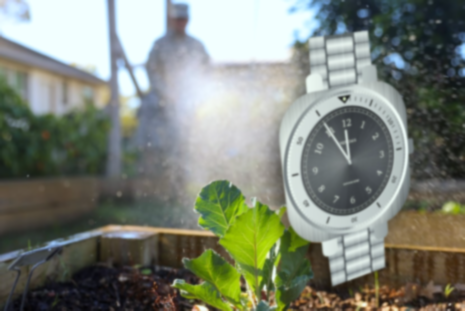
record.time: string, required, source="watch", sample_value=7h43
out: 11h55
